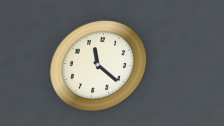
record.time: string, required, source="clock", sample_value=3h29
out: 11h21
